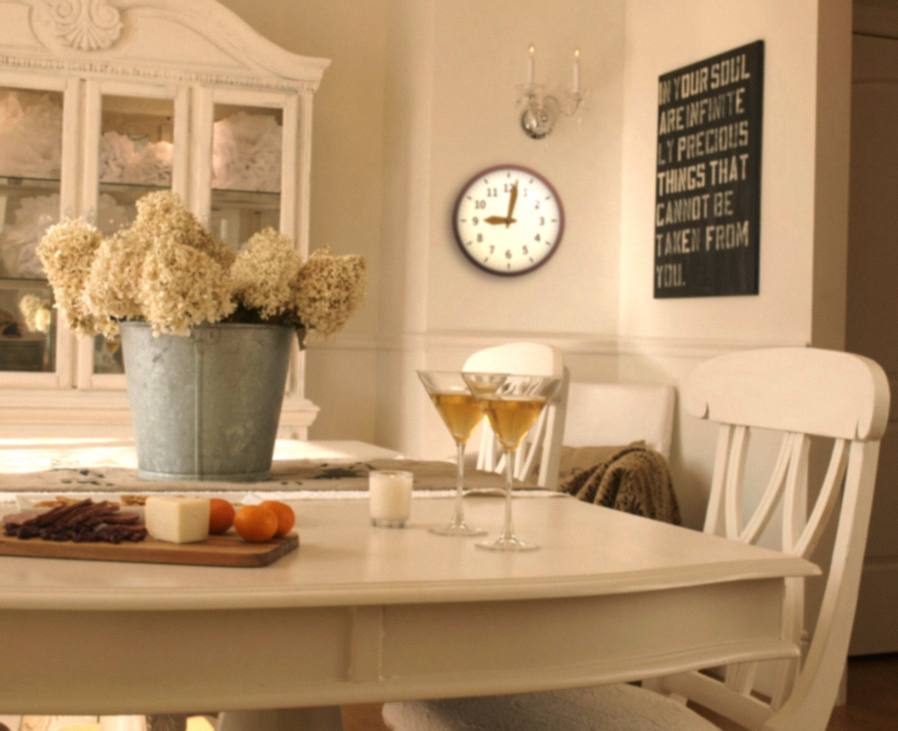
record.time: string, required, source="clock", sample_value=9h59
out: 9h02
